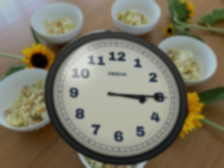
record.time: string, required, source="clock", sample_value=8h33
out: 3h15
